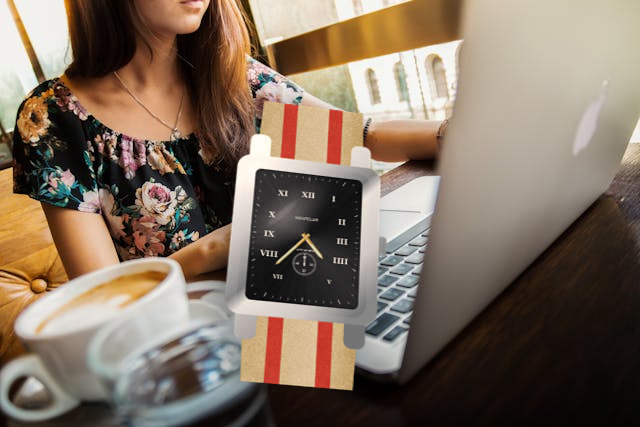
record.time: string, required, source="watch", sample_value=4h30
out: 4h37
